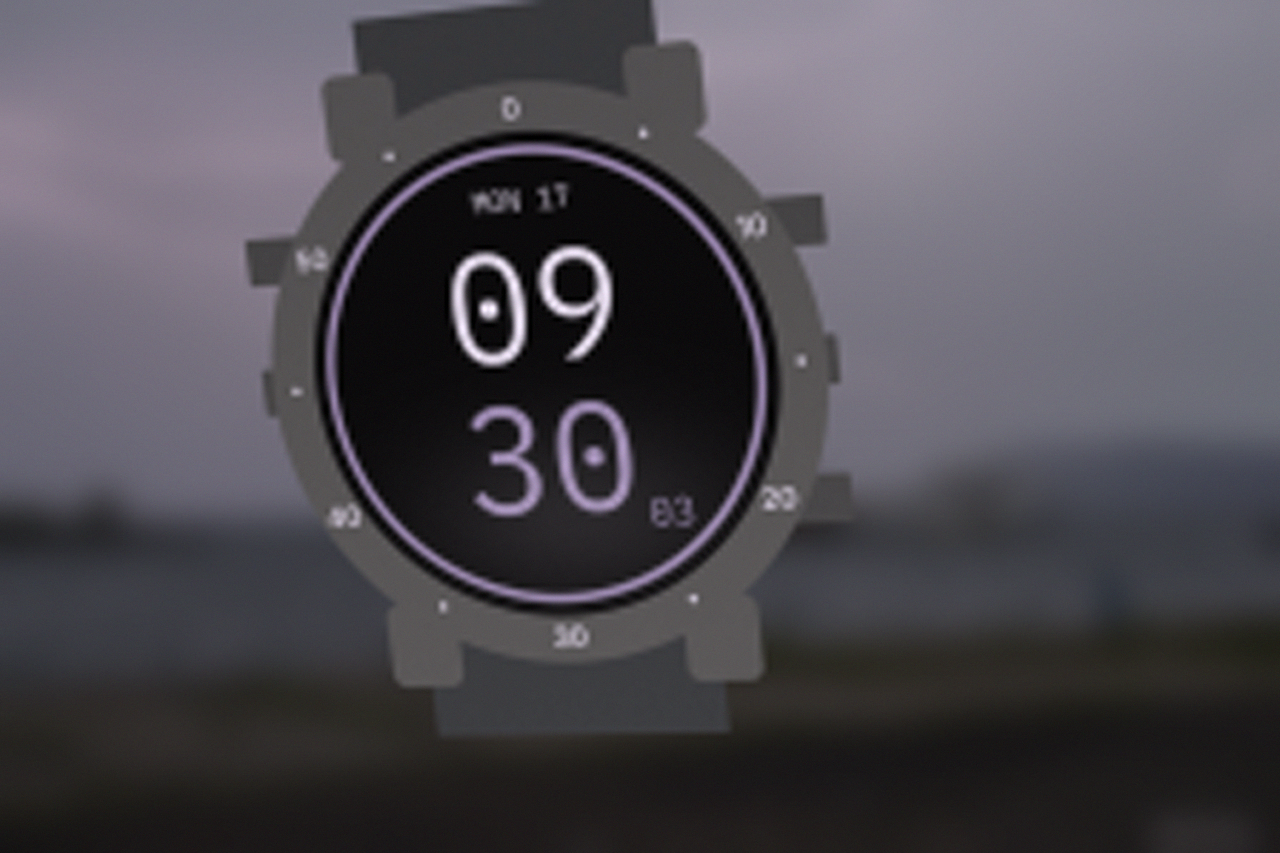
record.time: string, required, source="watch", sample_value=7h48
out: 9h30
